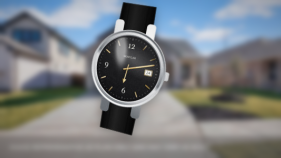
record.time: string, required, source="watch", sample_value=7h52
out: 6h12
